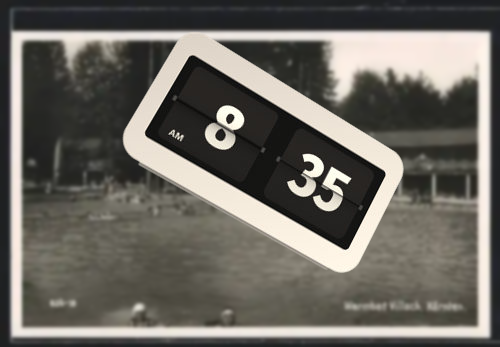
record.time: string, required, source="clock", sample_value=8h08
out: 8h35
